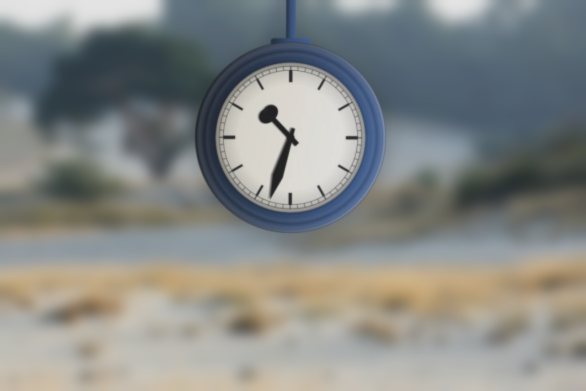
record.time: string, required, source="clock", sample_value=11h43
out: 10h33
